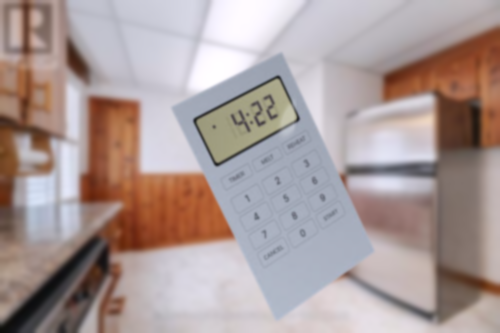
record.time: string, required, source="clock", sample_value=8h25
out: 4h22
